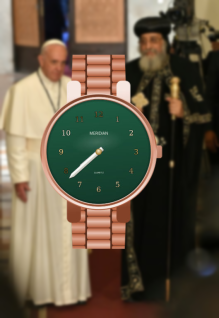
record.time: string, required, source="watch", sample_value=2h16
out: 7h38
